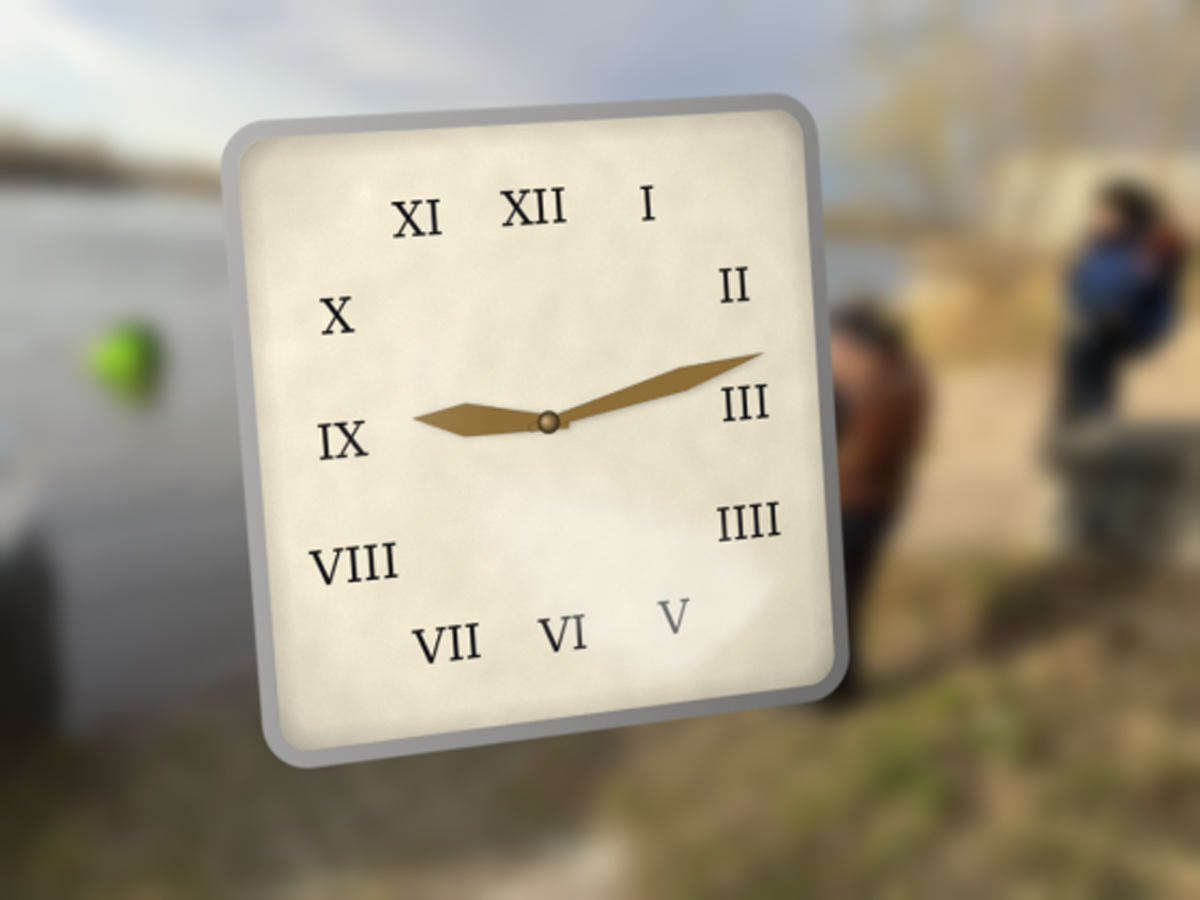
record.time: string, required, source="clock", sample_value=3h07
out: 9h13
